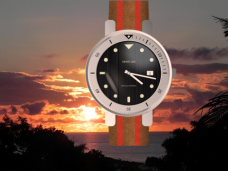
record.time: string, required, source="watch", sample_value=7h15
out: 4h17
